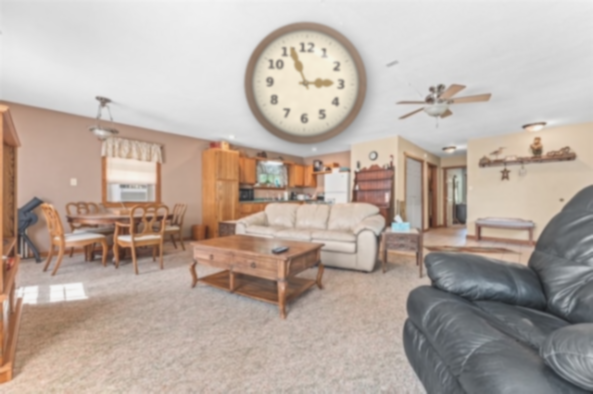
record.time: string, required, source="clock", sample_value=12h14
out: 2h56
